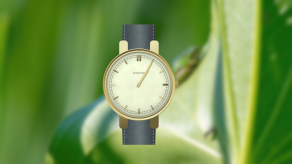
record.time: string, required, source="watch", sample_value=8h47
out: 1h05
